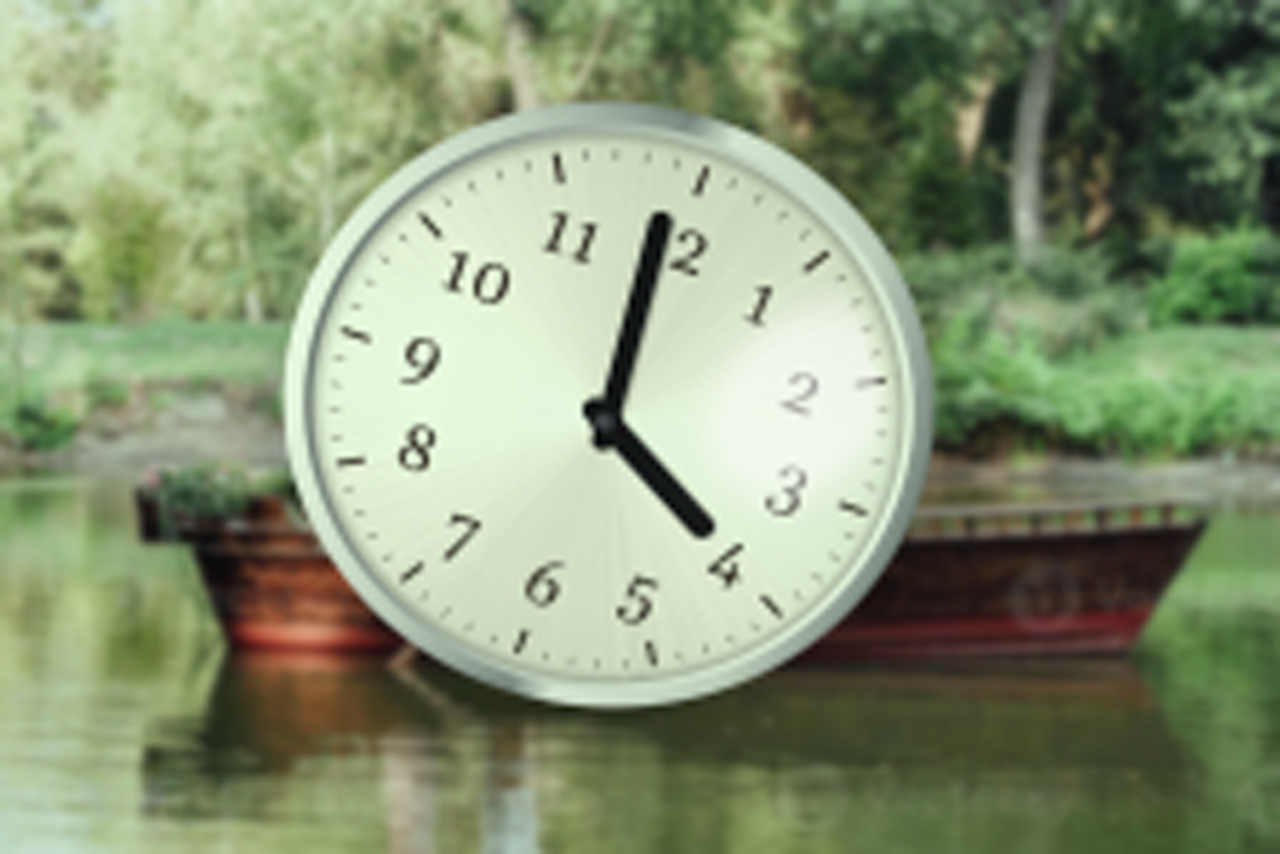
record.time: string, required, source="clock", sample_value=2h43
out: 3h59
